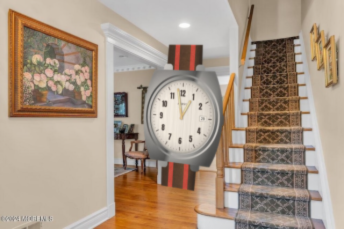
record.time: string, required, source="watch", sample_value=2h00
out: 12h58
